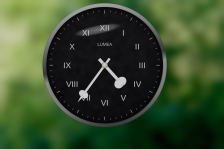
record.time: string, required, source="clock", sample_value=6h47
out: 4h36
